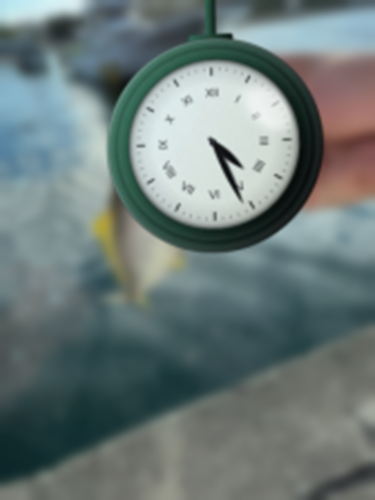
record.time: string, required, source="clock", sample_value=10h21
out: 4h26
